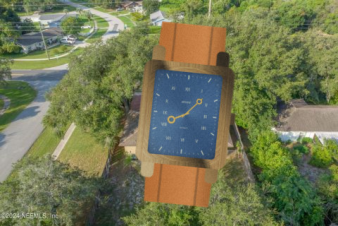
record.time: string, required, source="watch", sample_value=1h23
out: 8h07
